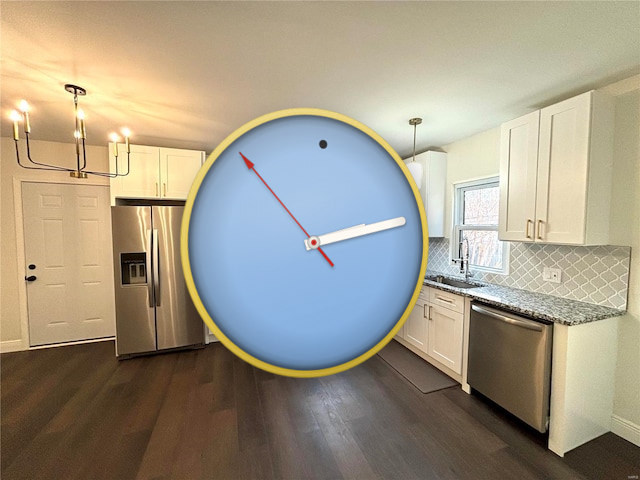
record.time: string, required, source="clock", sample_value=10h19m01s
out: 2h11m52s
